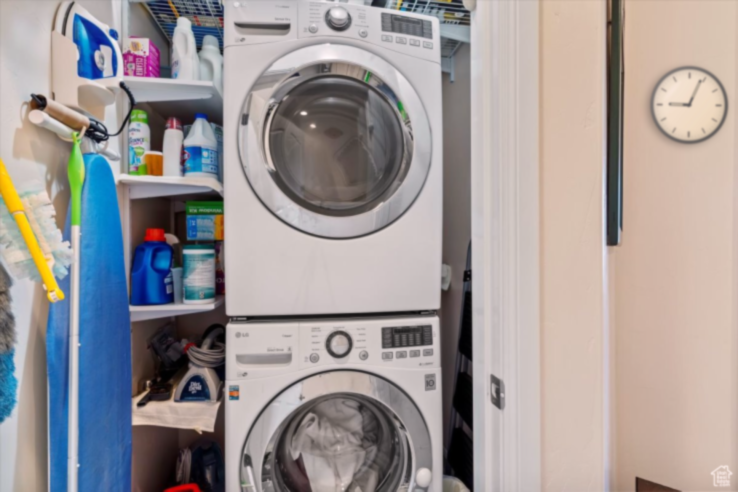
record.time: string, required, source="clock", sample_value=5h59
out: 9h04
